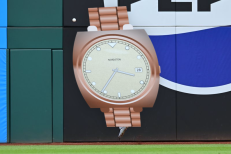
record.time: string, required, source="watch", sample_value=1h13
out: 3h36
